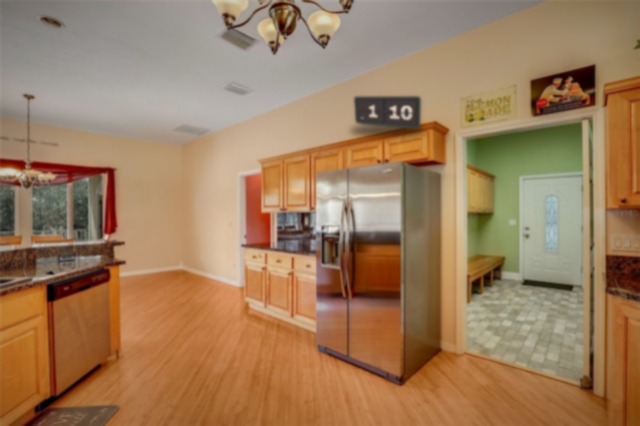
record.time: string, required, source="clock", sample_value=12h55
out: 1h10
